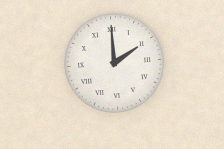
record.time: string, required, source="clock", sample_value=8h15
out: 2h00
